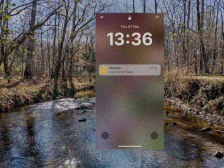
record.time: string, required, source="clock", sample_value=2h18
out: 13h36
